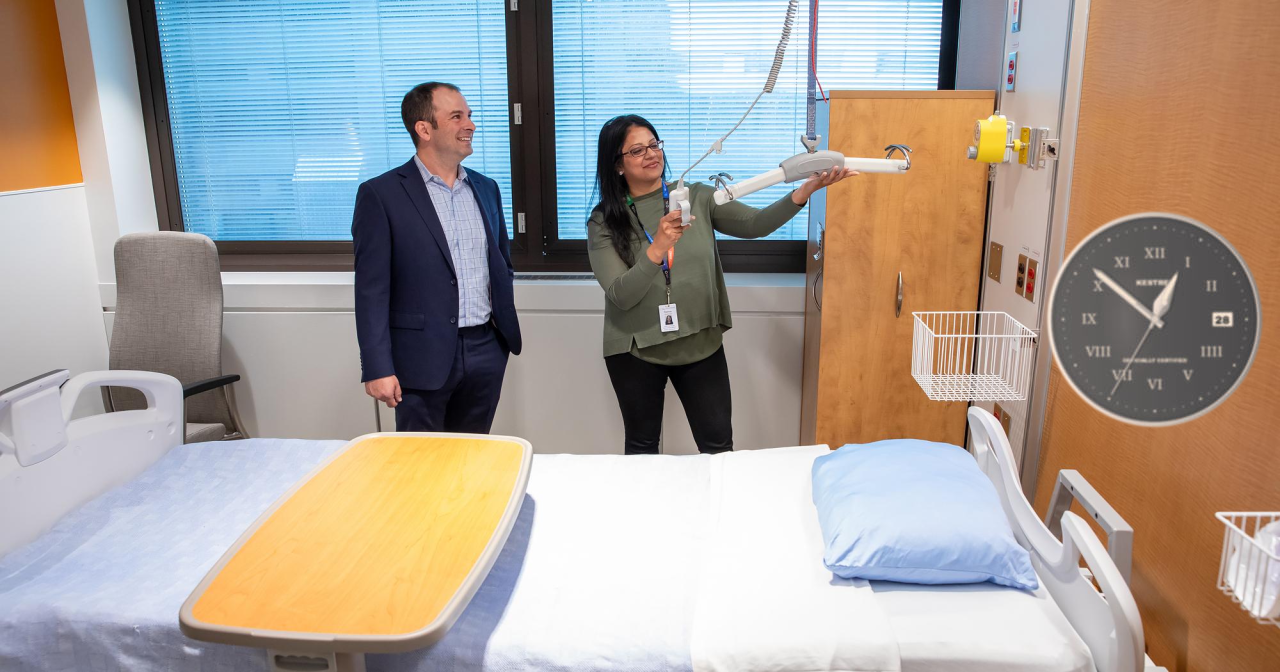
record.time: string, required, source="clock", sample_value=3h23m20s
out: 12h51m35s
